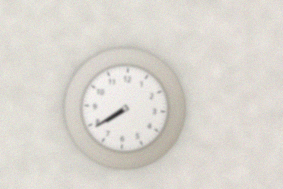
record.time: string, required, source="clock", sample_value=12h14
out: 7h39
